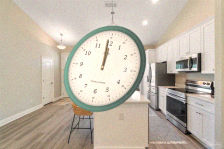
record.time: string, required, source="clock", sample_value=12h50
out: 11h59
